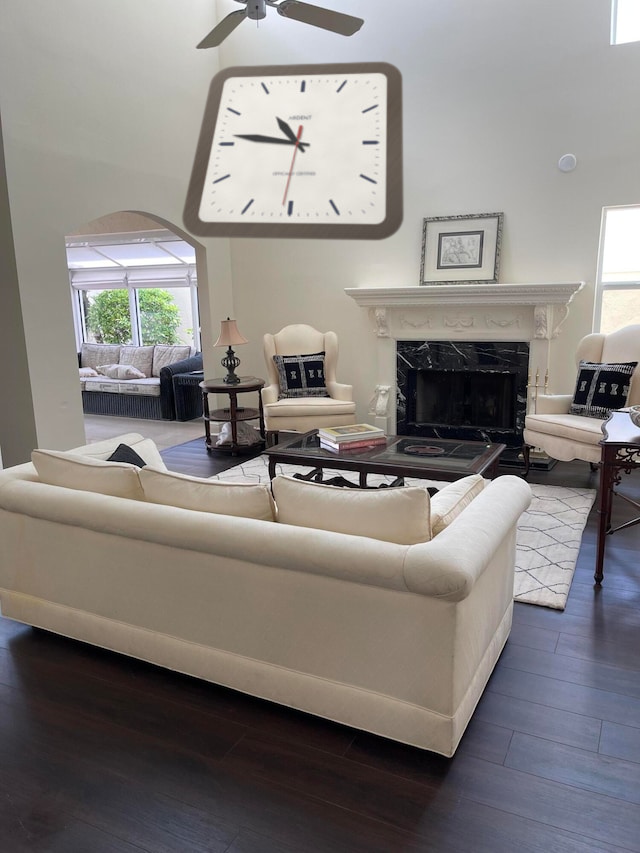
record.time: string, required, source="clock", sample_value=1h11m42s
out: 10h46m31s
